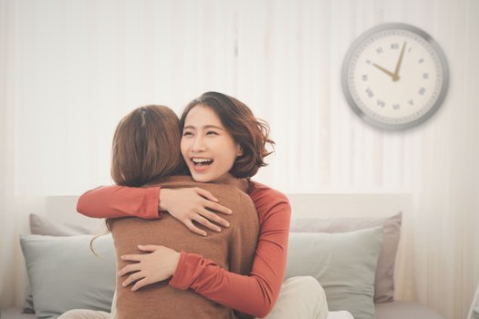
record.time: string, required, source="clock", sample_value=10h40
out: 10h03
